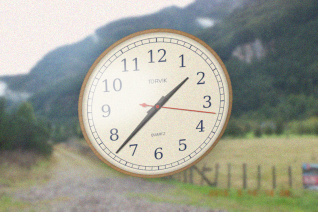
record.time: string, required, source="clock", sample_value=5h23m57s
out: 1h37m17s
